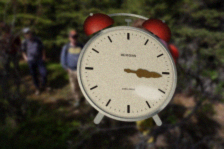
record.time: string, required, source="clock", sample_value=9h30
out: 3h16
